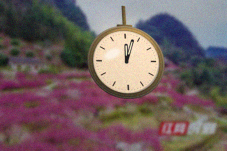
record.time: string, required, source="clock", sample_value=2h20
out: 12h03
